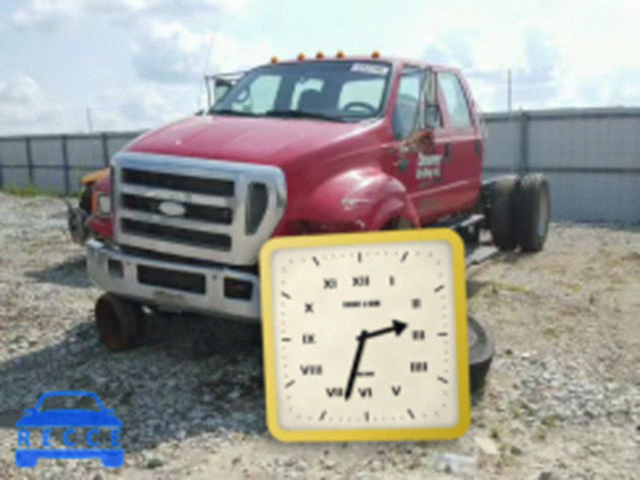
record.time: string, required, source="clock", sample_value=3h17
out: 2h33
